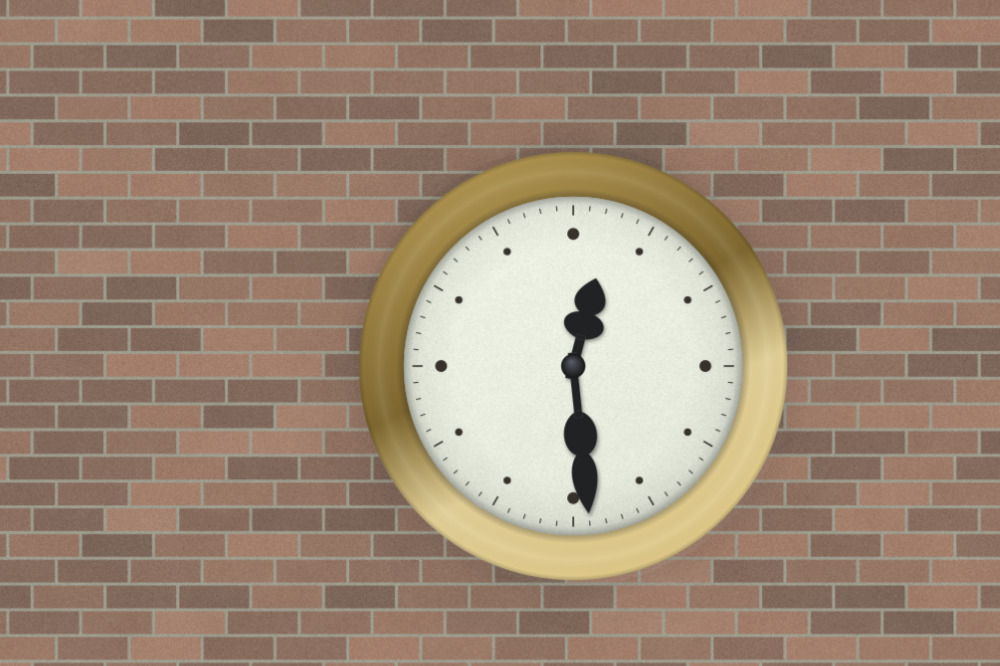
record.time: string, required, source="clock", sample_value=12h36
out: 12h29
